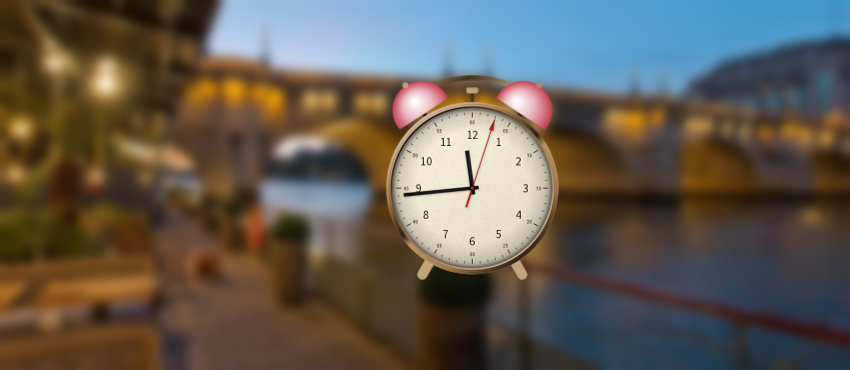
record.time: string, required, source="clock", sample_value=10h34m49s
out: 11h44m03s
